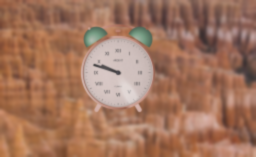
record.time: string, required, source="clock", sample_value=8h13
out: 9h48
